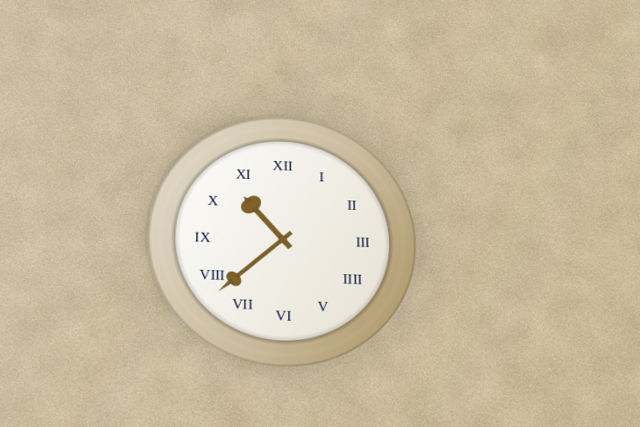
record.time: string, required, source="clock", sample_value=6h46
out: 10h38
